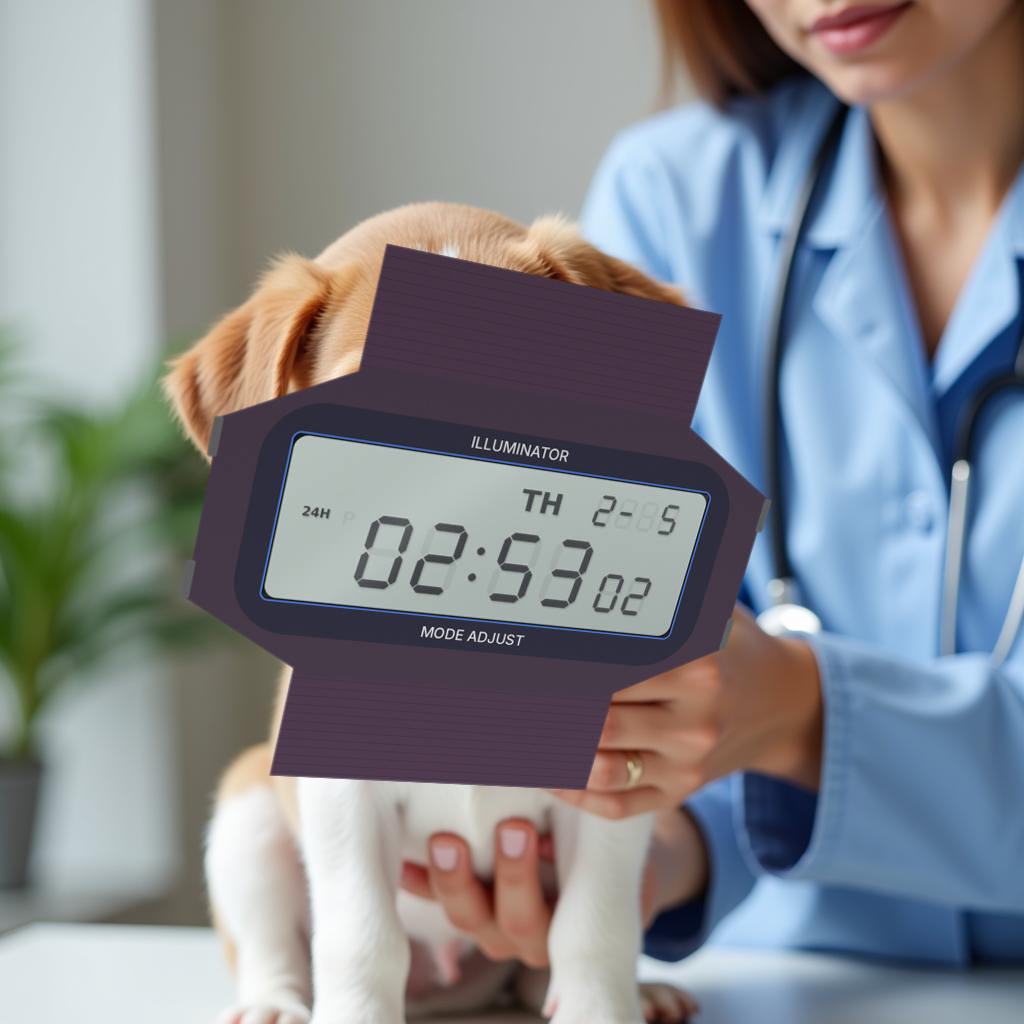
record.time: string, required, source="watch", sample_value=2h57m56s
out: 2h53m02s
